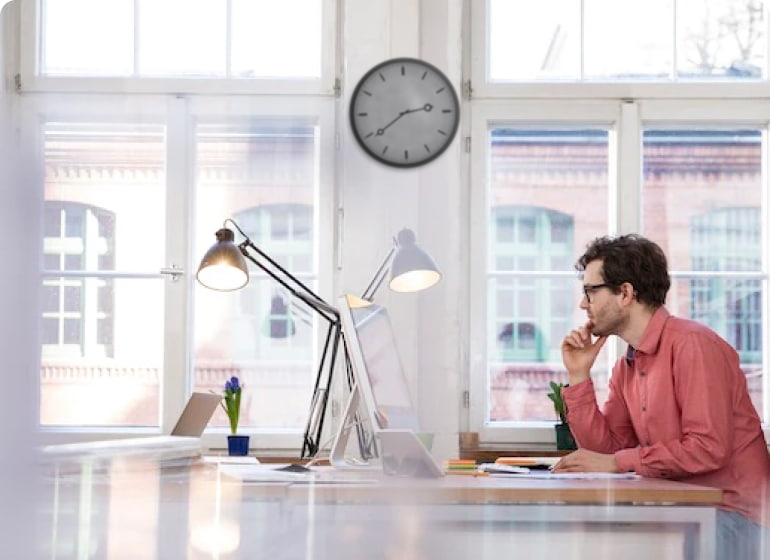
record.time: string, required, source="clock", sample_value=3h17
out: 2h39
